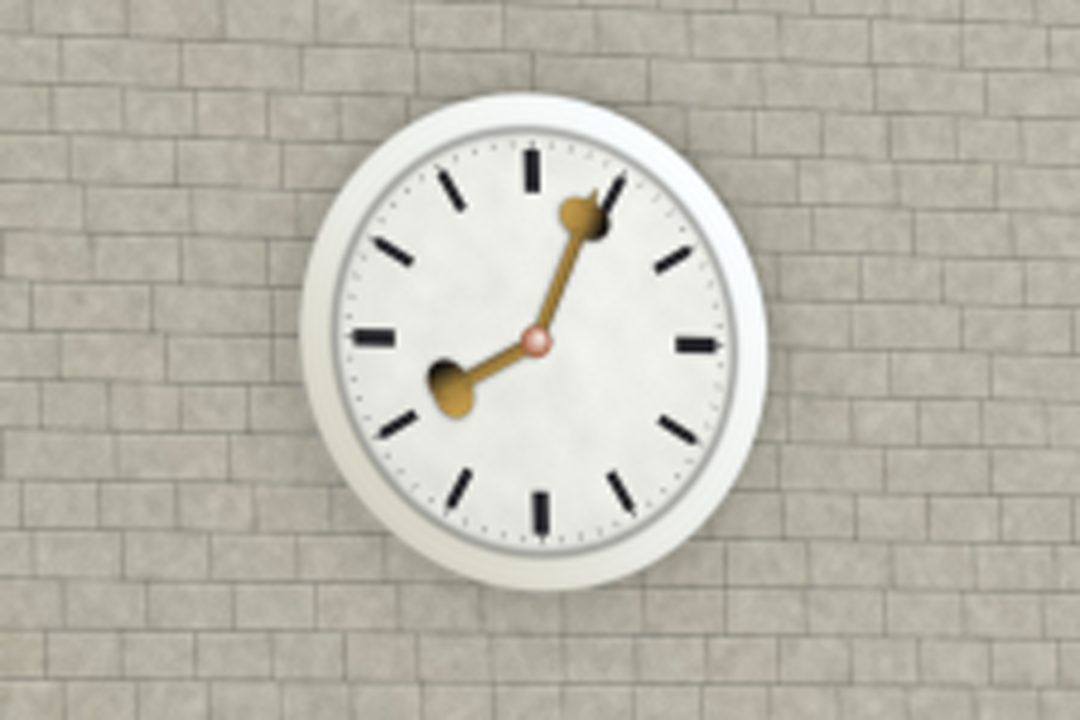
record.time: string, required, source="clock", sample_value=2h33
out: 8h04
